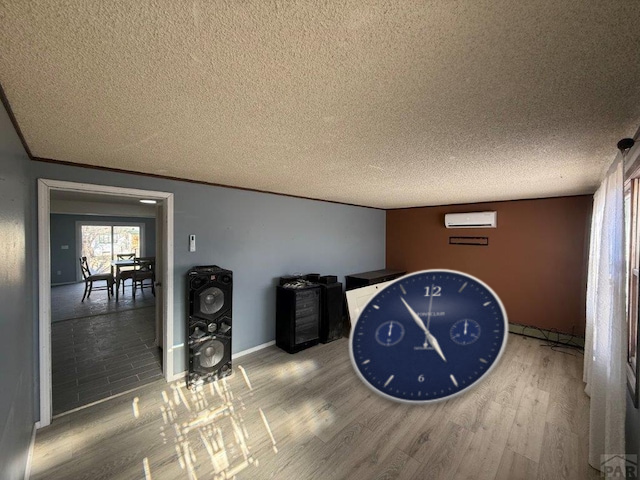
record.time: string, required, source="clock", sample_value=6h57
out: 4h54
